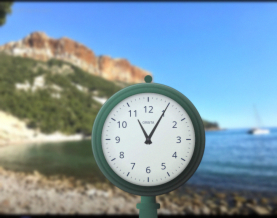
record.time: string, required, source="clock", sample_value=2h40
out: 11h05
